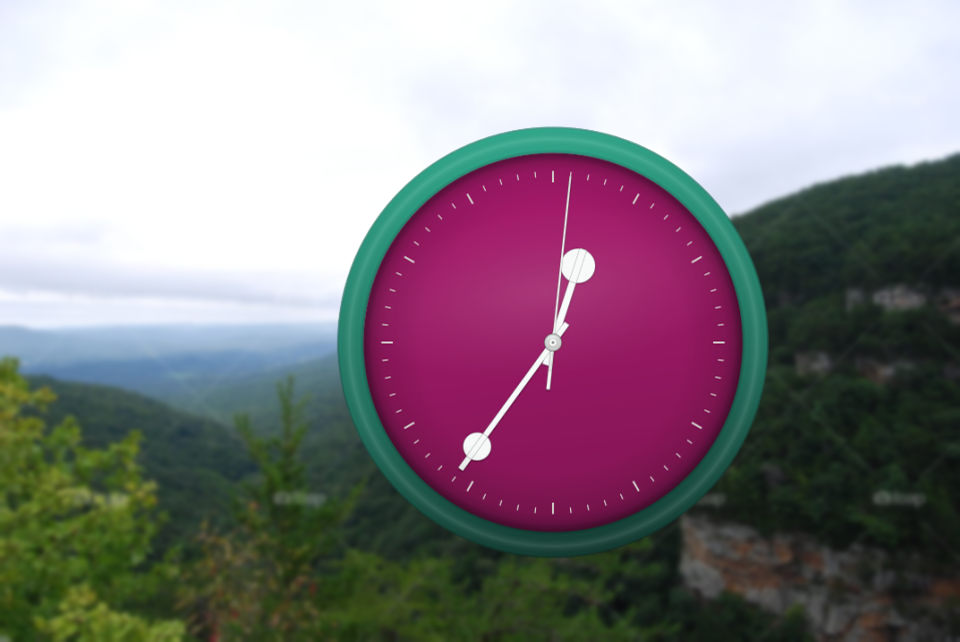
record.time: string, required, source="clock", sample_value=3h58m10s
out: 12h36m01s
